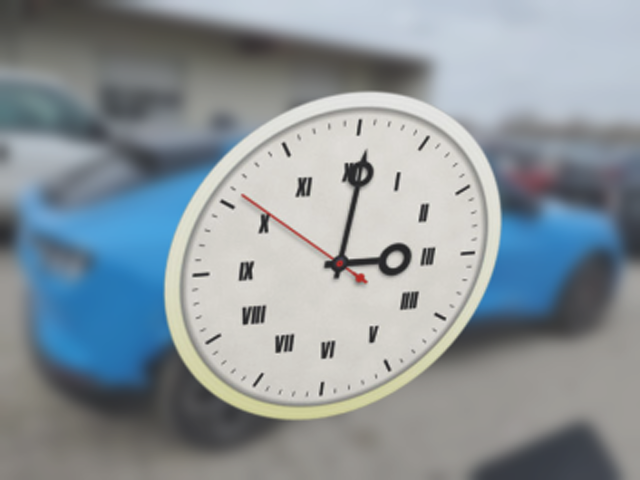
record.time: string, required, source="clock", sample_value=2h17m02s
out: 3h00m51s
